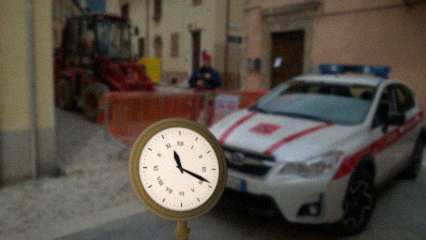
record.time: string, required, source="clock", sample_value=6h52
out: 11h19
